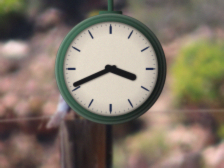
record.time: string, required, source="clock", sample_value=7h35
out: 3h41
